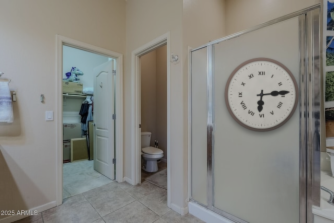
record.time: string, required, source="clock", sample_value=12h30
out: 6h14
